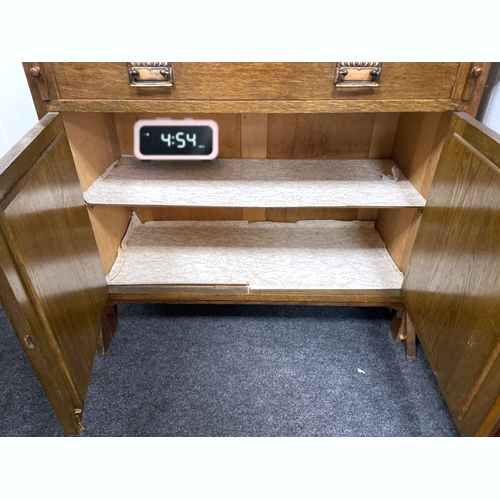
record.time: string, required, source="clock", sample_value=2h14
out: 4h54
